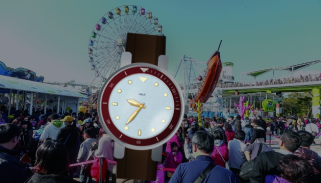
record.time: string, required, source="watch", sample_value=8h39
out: 9h36
